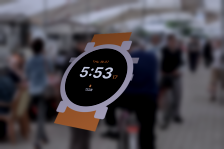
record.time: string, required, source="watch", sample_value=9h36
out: 5h53
